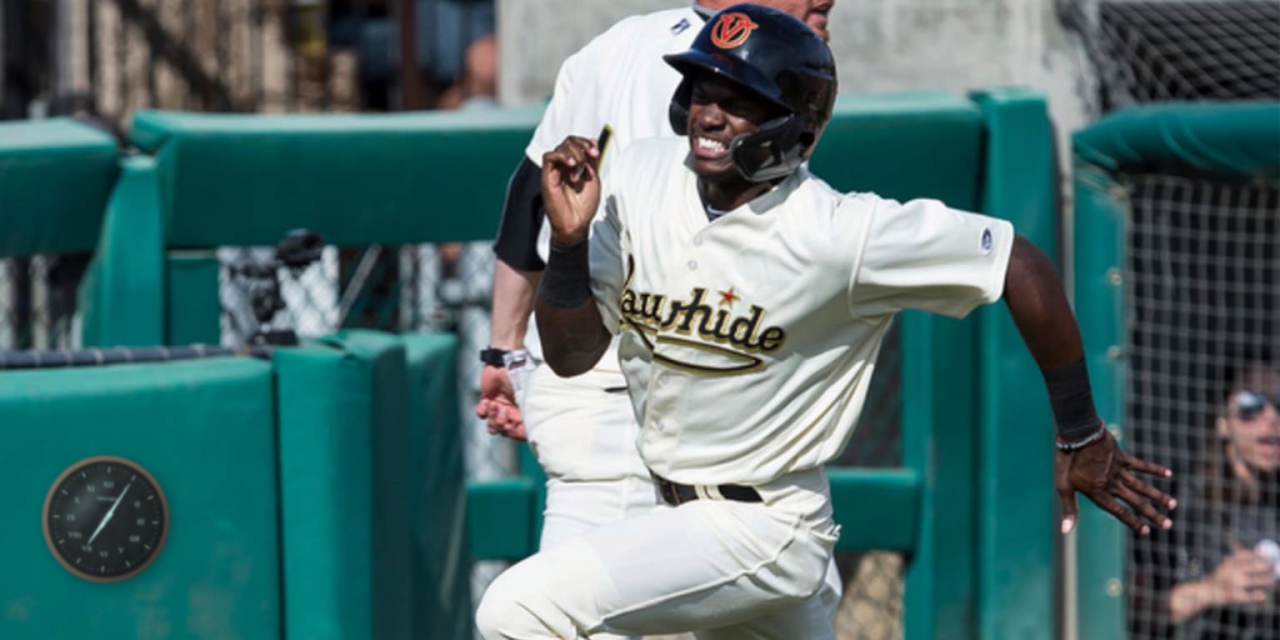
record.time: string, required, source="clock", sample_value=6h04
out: 7h05
